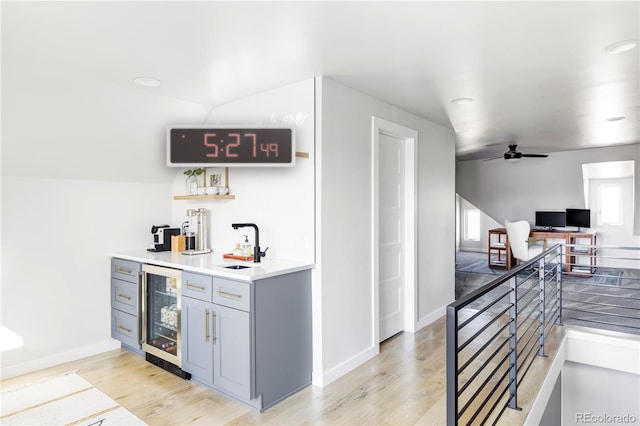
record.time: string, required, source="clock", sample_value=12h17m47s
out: 5h27m49s
